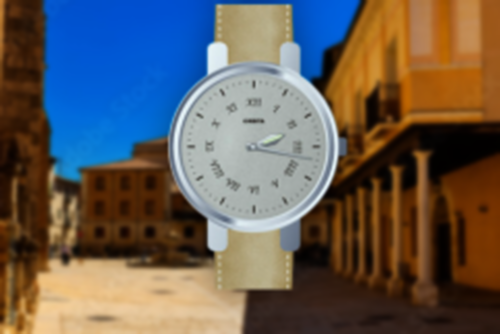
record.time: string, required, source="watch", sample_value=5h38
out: 2h17
